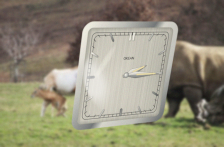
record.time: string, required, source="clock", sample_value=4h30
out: 2h15
